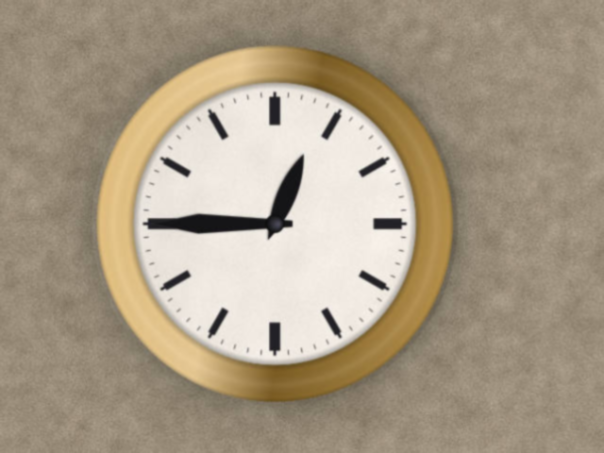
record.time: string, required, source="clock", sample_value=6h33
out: 12h45
